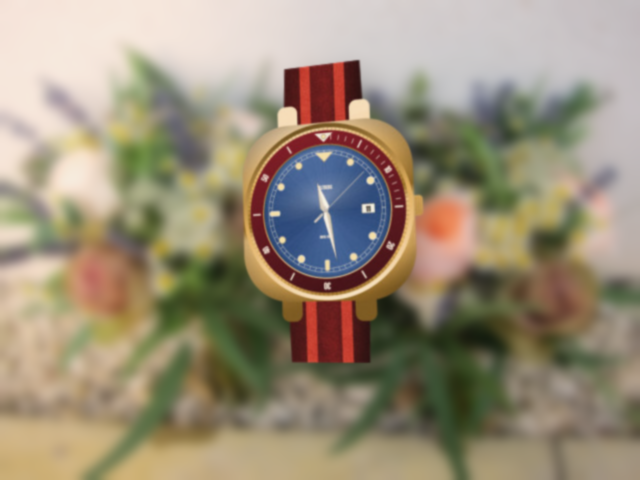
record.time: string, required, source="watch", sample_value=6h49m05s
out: 11h28m08s
